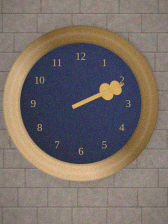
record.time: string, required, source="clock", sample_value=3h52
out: 2h11
